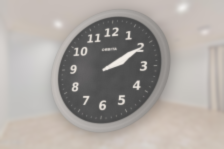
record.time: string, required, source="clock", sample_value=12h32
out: 2h10
